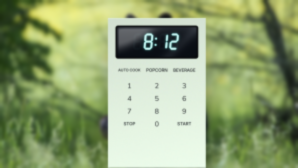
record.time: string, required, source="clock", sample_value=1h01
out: 8h12
